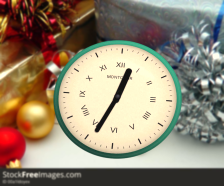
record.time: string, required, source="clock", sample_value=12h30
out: 12h34
